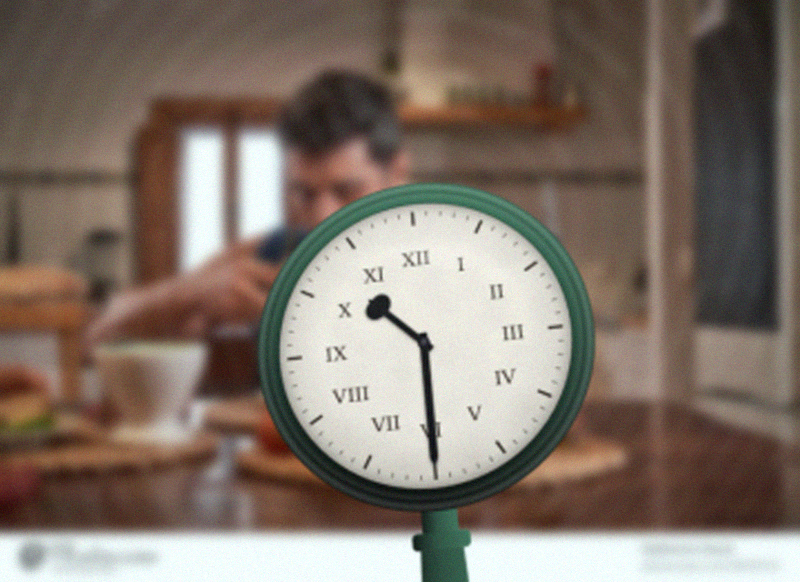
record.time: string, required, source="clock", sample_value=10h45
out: 10h30
